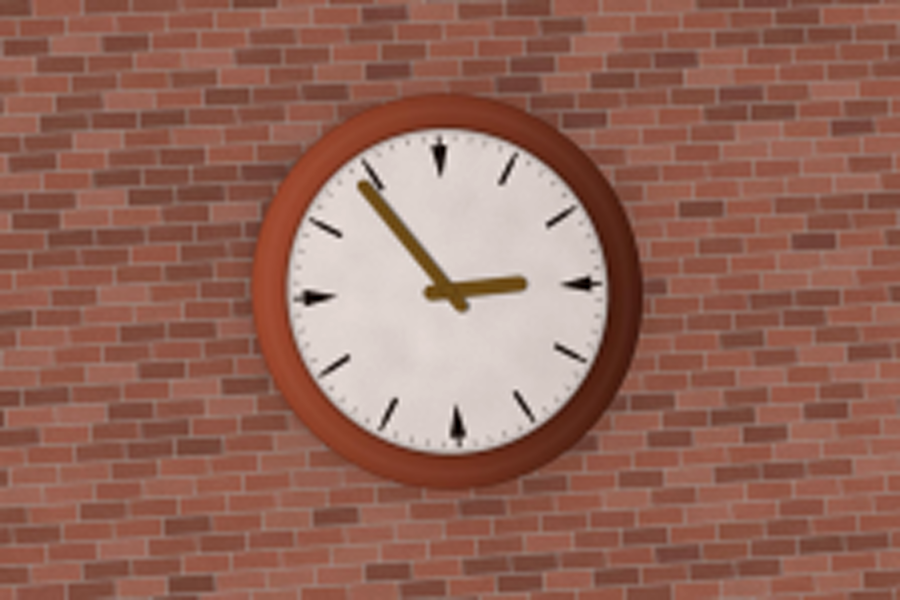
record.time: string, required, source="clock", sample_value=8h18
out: 2h54
